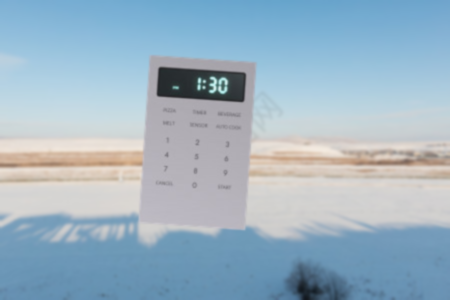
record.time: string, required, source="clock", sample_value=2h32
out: 1h30
